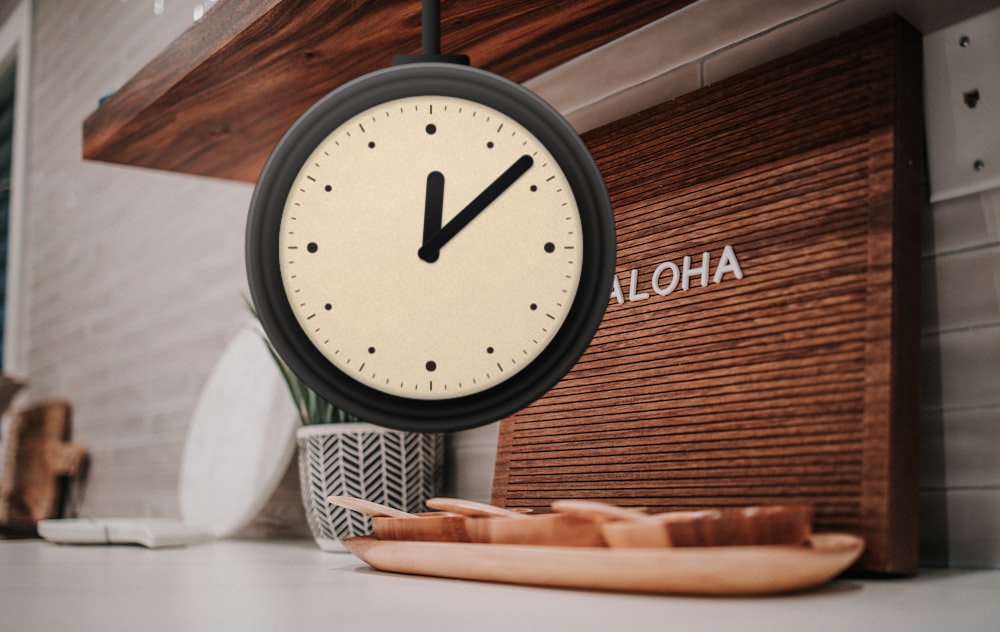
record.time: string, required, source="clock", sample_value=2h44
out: 12h08
